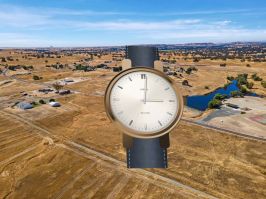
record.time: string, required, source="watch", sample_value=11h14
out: 3h01
